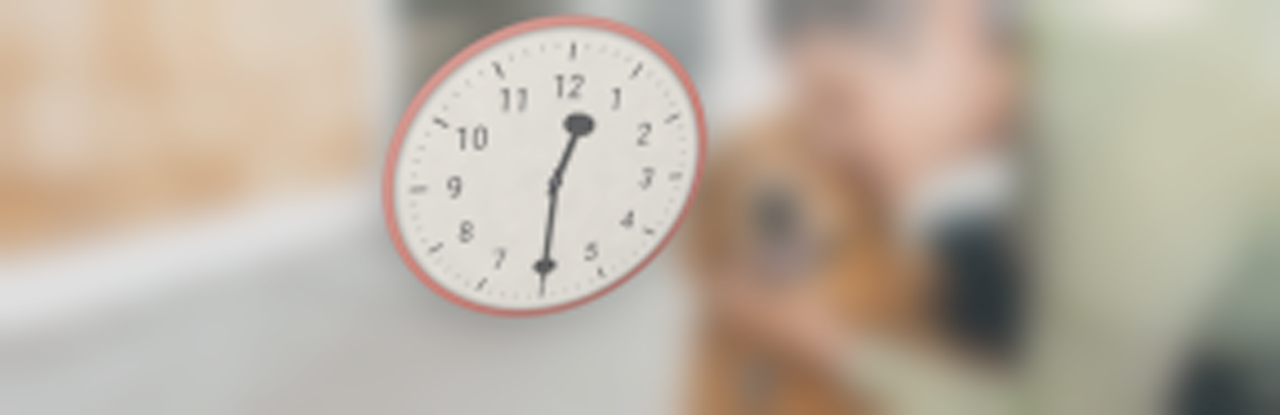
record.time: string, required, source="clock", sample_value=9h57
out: 12h30
